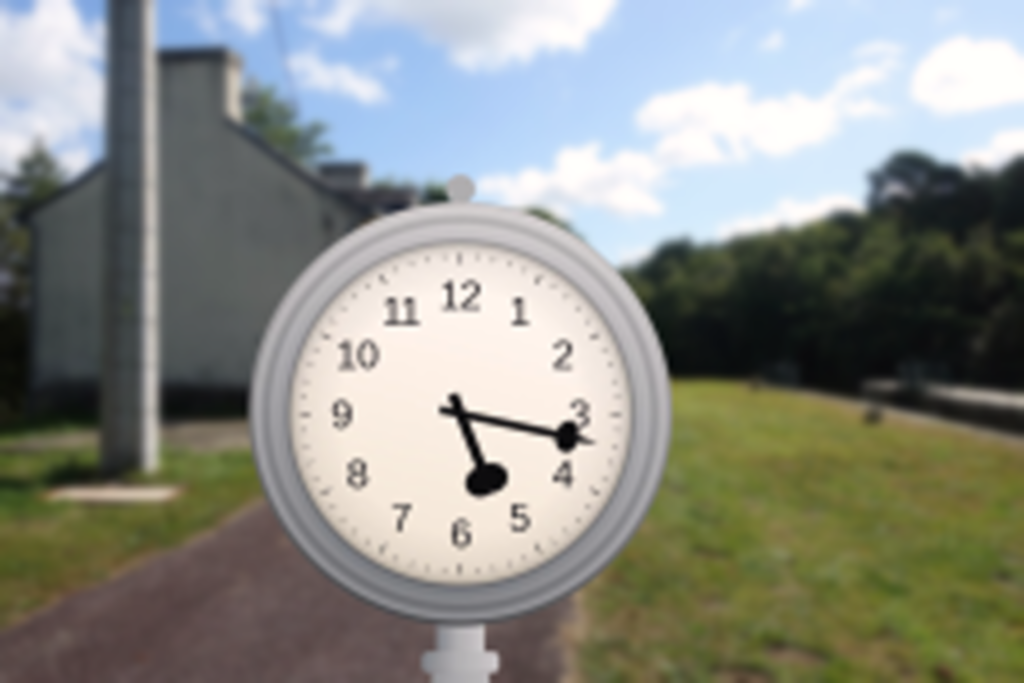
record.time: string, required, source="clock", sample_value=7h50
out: 5h17
